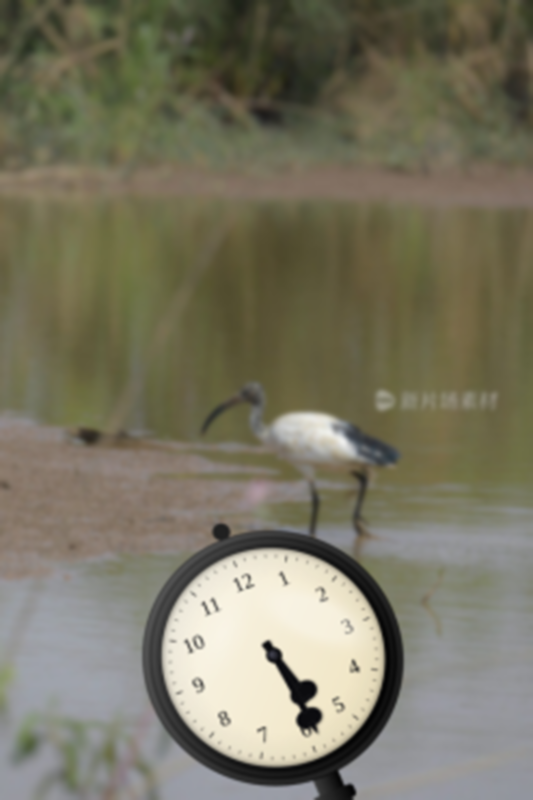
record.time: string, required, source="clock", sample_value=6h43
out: 5h29
